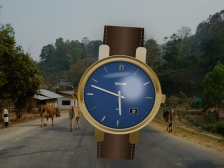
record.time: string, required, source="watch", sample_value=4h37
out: 5h48
